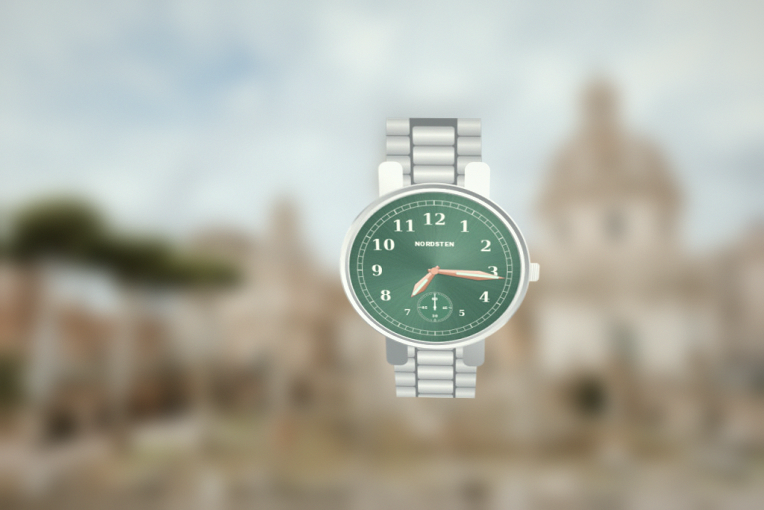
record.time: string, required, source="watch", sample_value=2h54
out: 7h16
